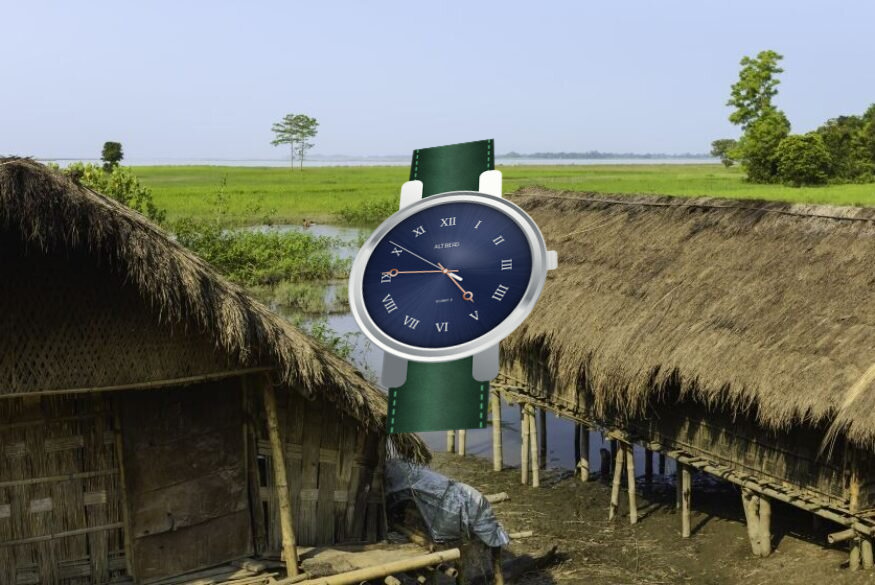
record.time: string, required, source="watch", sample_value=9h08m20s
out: 4h45m51s
